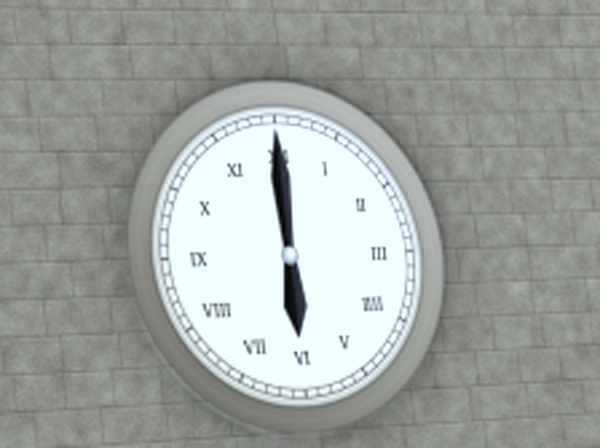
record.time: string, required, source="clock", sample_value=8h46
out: 6h00
